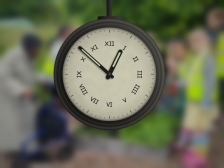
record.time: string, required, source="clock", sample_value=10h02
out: 12h52
